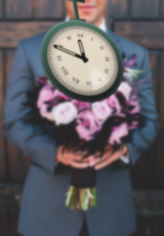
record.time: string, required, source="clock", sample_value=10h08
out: 11h49
